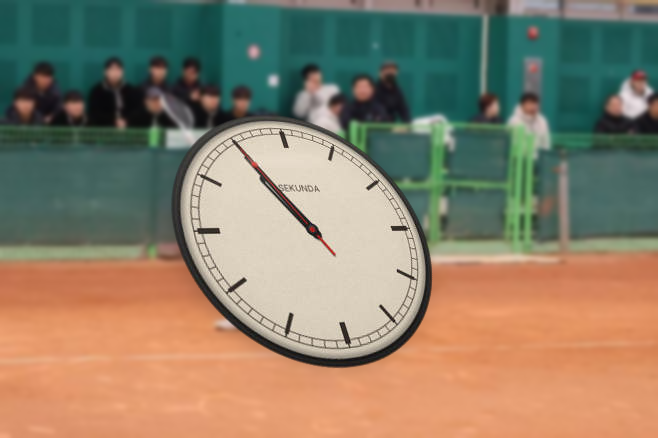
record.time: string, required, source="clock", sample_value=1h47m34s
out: 10h54m55s
